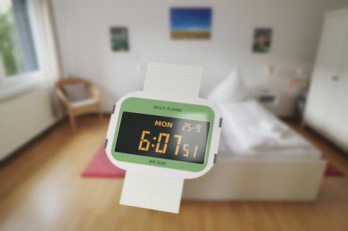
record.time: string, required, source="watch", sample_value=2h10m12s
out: 6h07m51s
